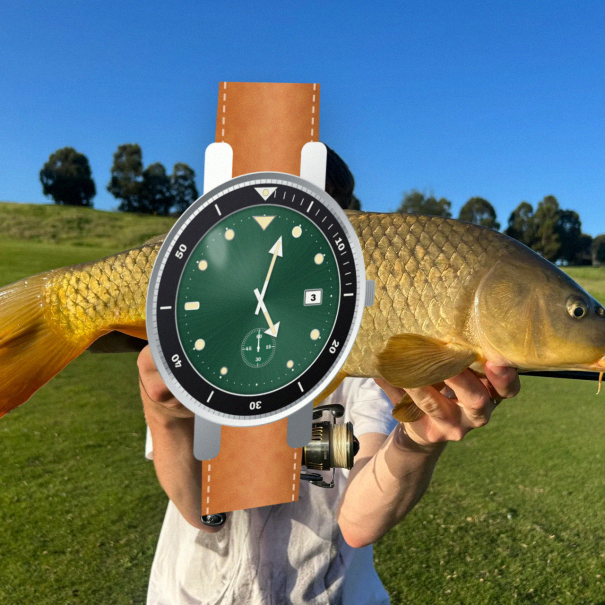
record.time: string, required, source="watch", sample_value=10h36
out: 5h03
